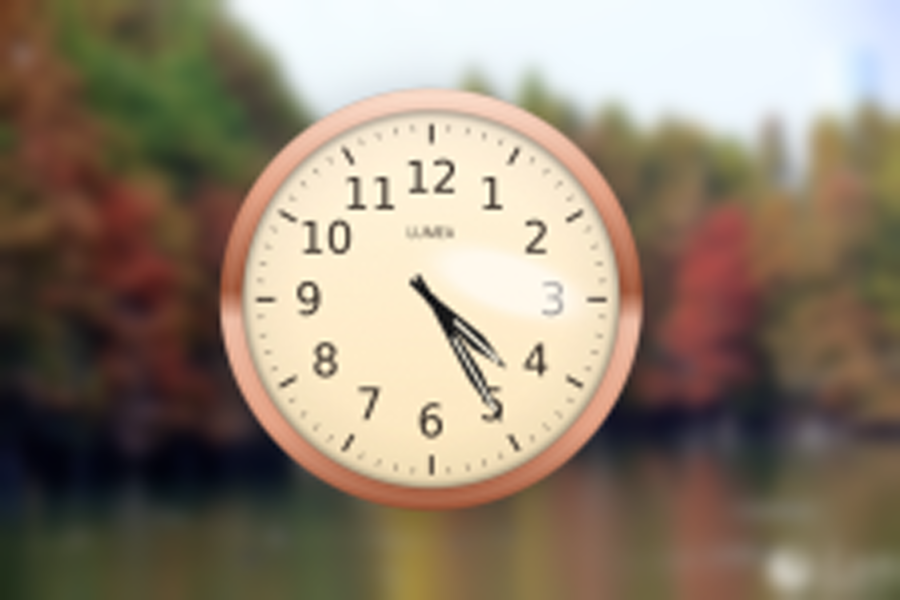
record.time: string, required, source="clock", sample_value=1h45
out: 4h25
